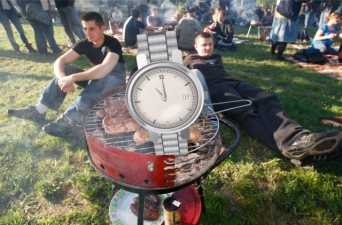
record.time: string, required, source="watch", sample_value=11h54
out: 11h00
